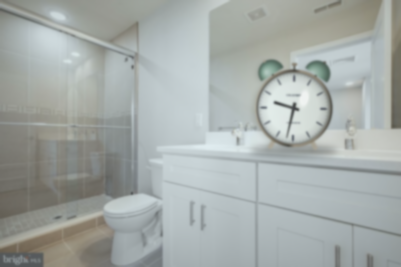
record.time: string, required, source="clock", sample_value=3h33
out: 9h32
